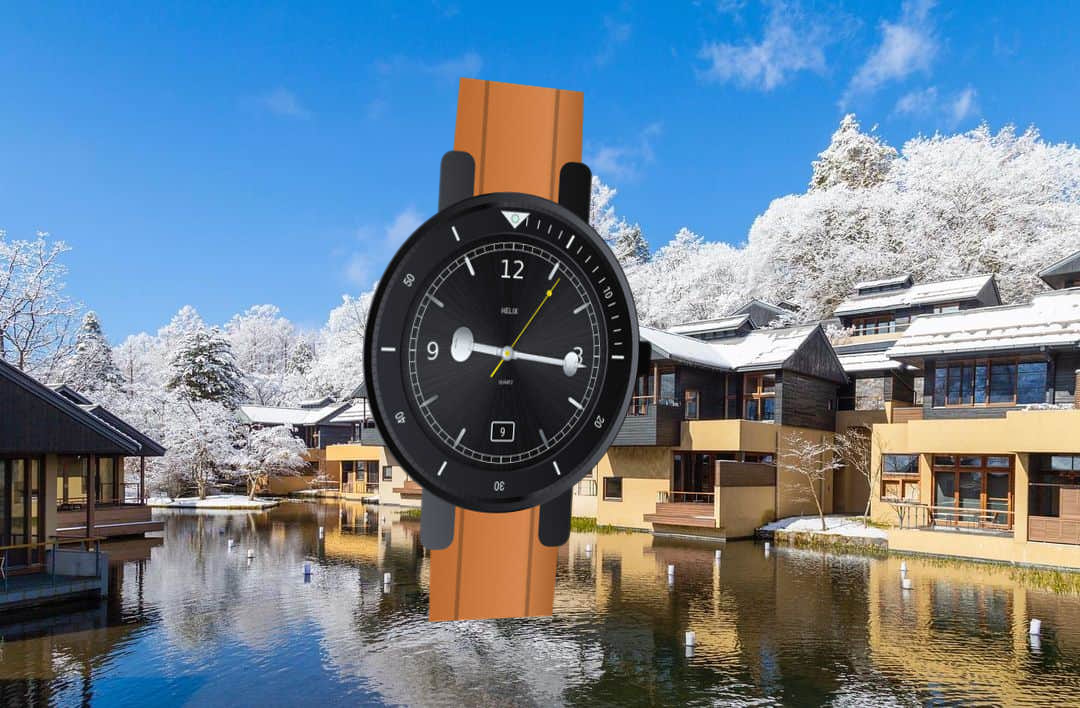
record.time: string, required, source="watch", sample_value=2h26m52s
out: 9h16m06s
